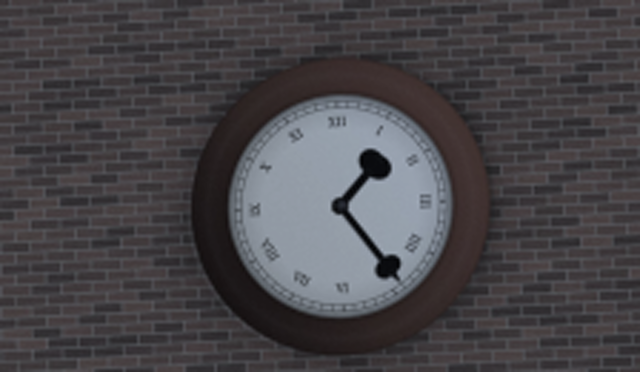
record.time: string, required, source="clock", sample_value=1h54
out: 1h24
